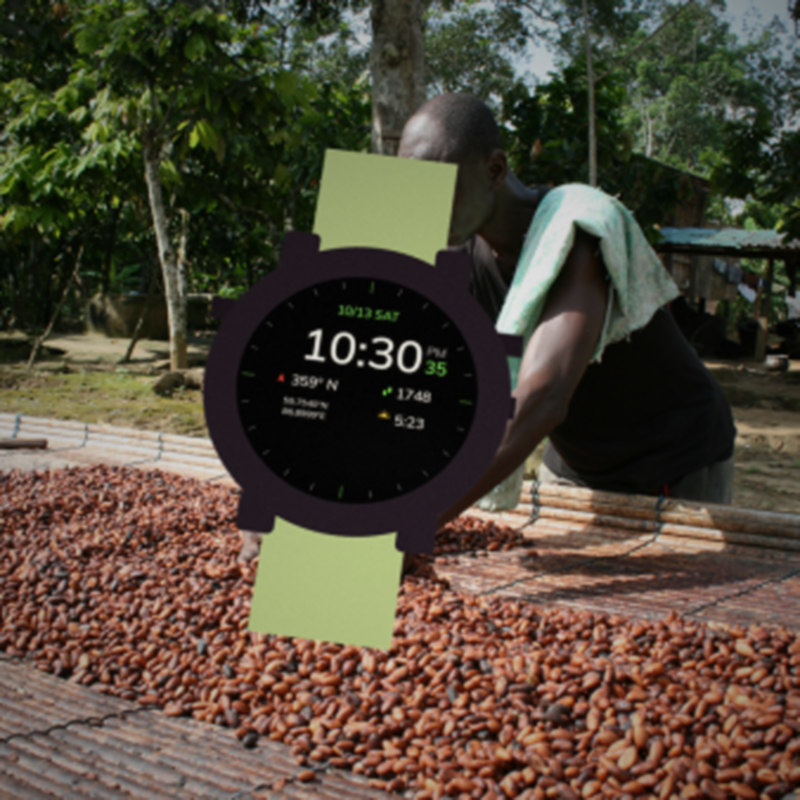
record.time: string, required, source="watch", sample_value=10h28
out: 10h30
